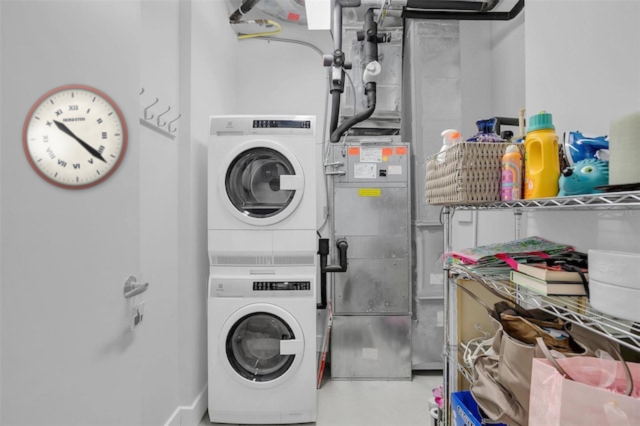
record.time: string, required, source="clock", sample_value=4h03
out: 10h22
